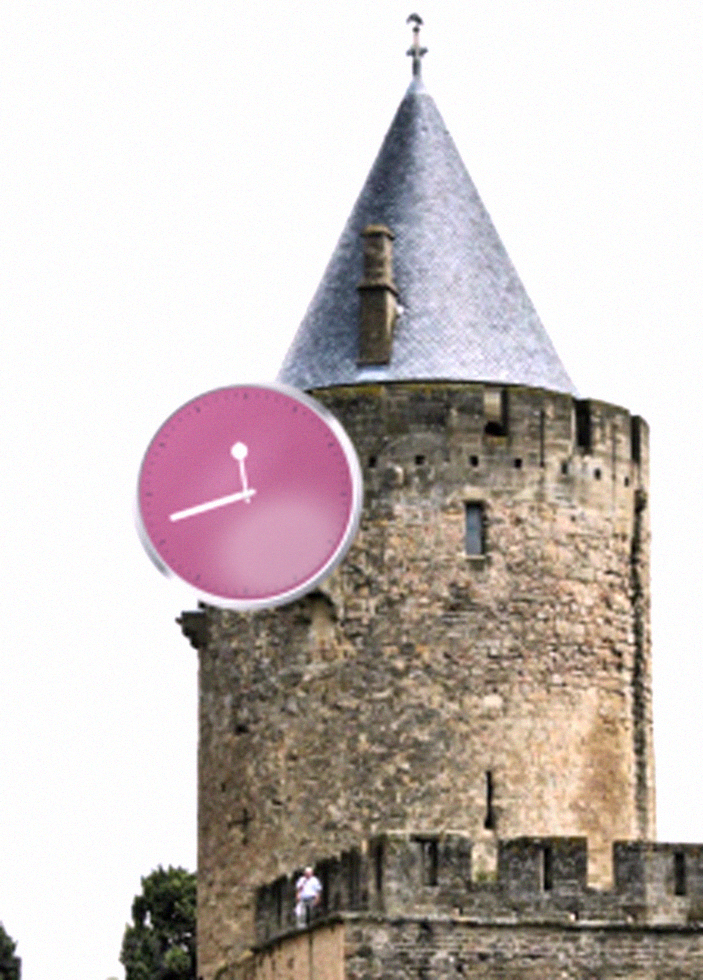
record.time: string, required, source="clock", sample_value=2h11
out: 11h42
